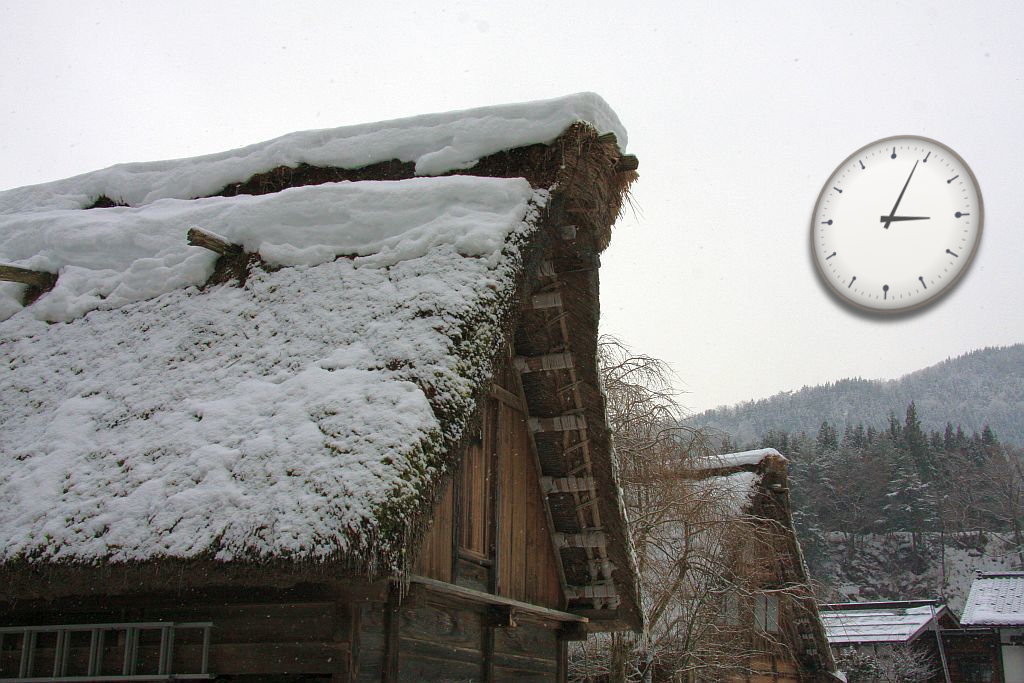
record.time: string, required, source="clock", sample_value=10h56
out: 3h04
